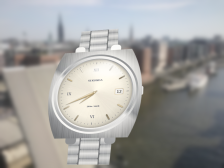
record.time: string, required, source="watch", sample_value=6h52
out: 7h41
